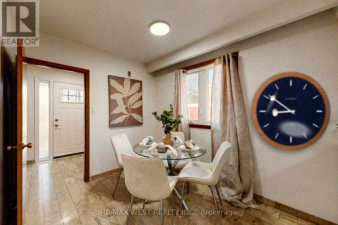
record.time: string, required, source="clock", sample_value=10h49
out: 8h51
